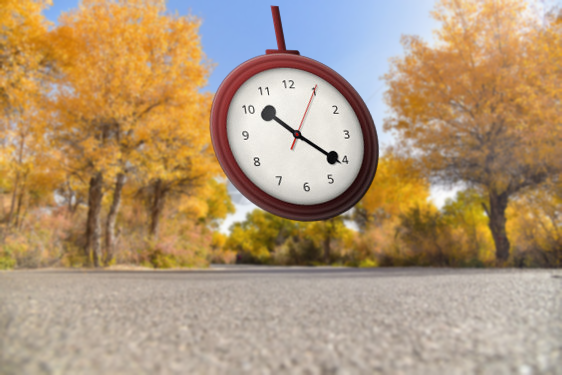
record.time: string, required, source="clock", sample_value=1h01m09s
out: 10h21m05s
